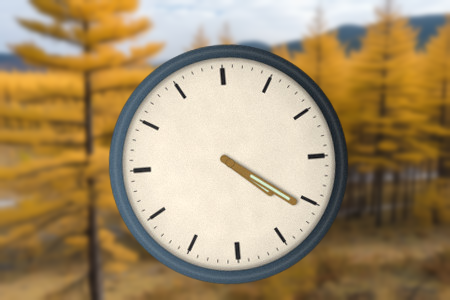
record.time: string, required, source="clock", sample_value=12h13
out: 4h21
